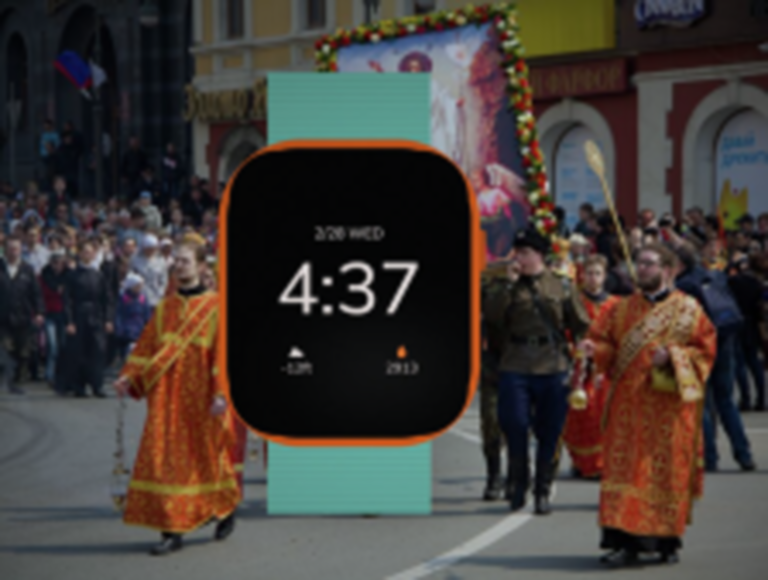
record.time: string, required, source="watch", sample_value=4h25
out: 4h37
